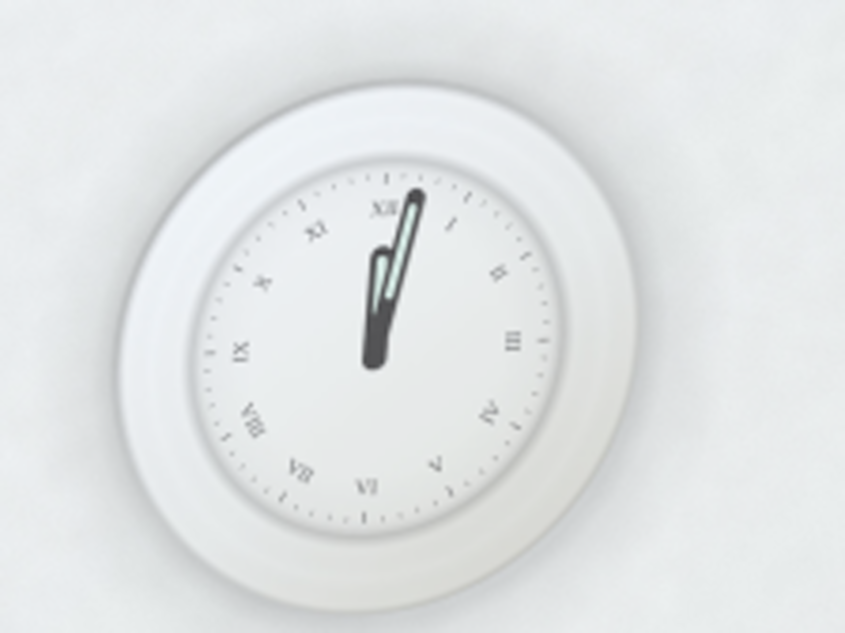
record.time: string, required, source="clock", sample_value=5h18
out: 12h02
